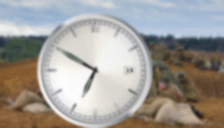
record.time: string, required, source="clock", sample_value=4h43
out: 6h50
